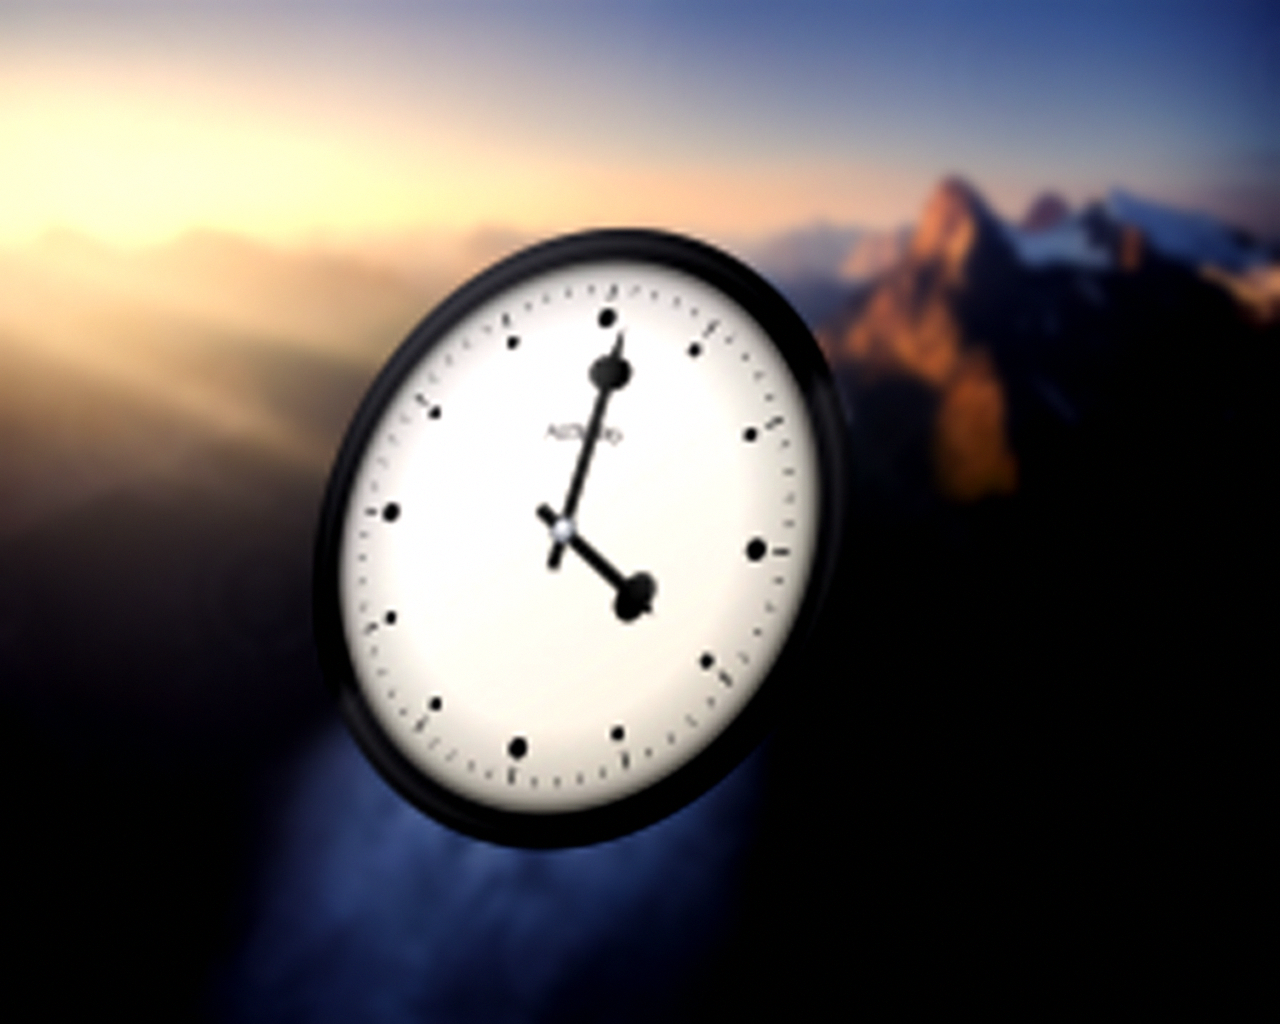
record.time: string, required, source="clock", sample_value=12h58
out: 4h01
